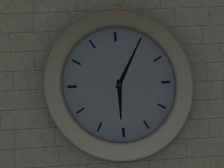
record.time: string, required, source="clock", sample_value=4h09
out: 6h05
